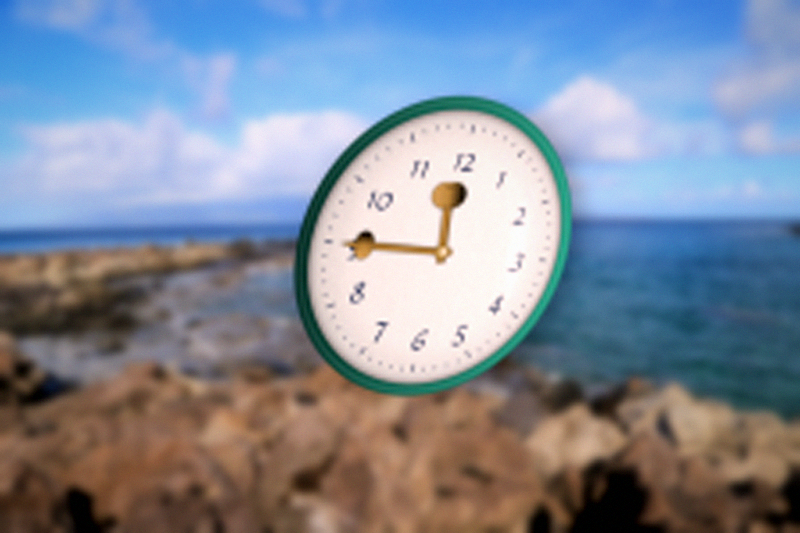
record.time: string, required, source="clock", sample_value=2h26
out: 11h45
